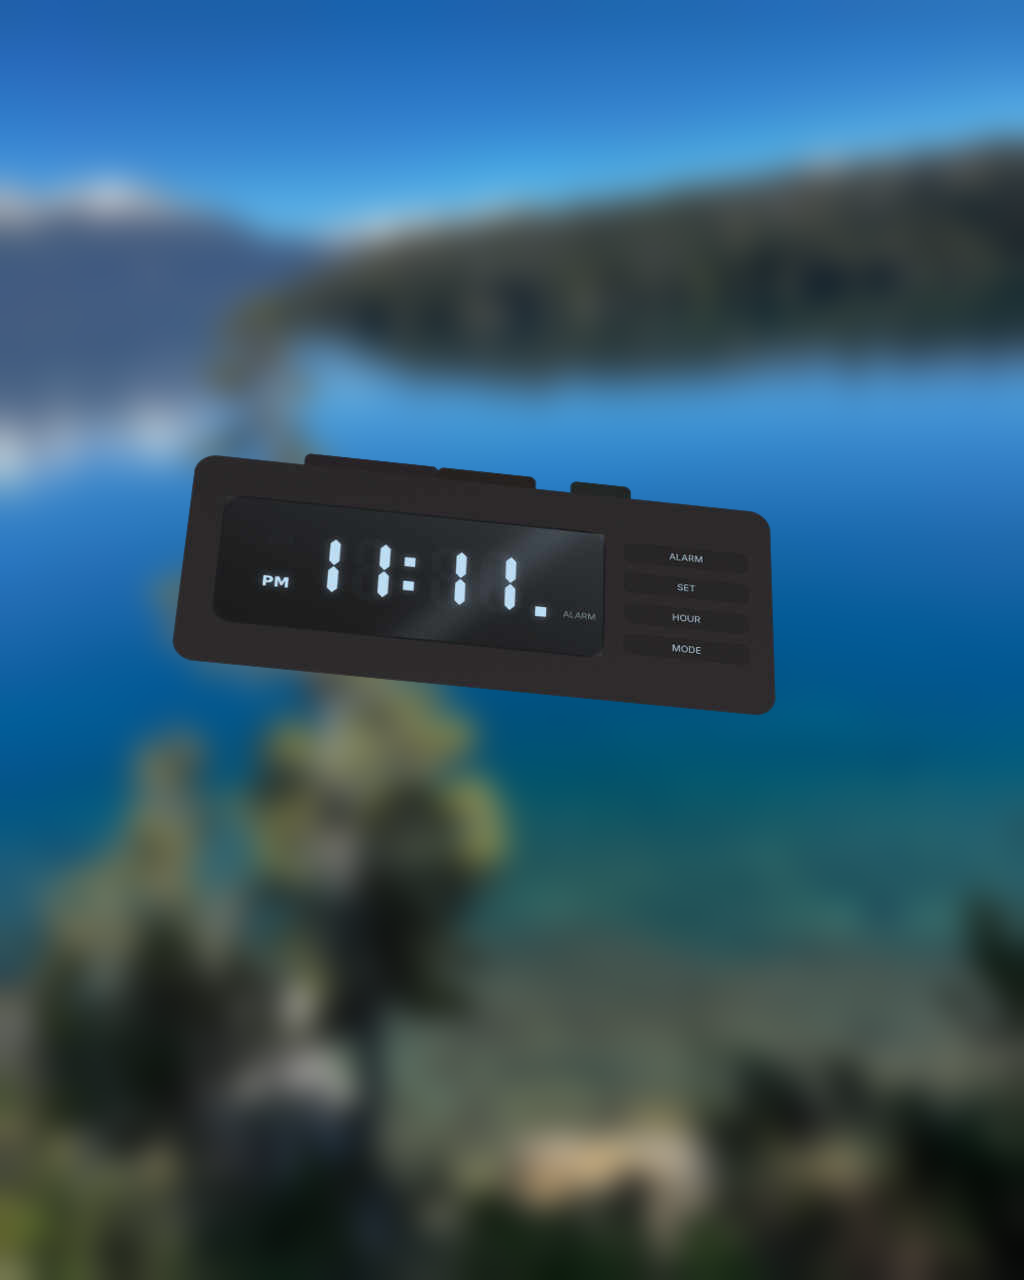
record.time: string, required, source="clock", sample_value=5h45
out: 11h11
